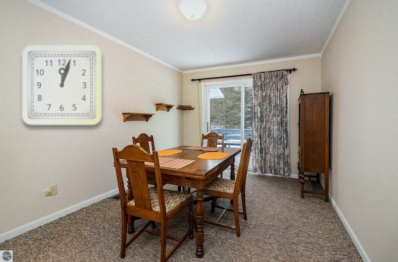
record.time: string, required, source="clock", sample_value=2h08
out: 12h03
